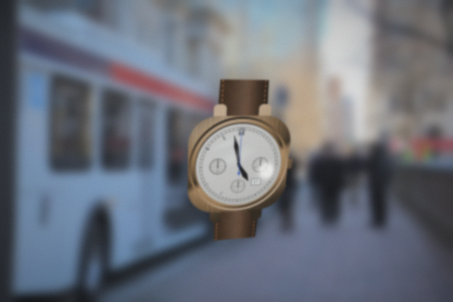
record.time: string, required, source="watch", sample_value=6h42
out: 4h58
